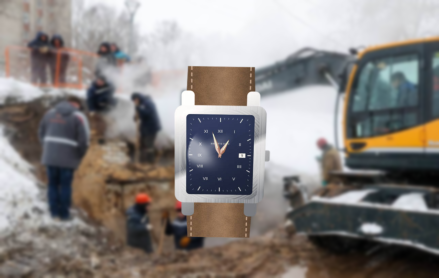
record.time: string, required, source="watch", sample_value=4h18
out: 12h57
